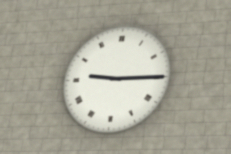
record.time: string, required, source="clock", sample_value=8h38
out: 9h15
